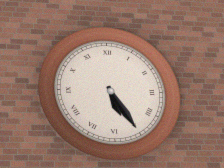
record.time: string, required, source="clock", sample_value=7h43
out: 5h25
